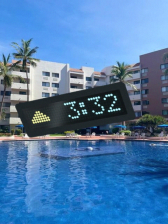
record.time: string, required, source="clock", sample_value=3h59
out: 3h32
